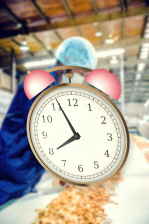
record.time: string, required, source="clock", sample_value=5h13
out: 7h56
